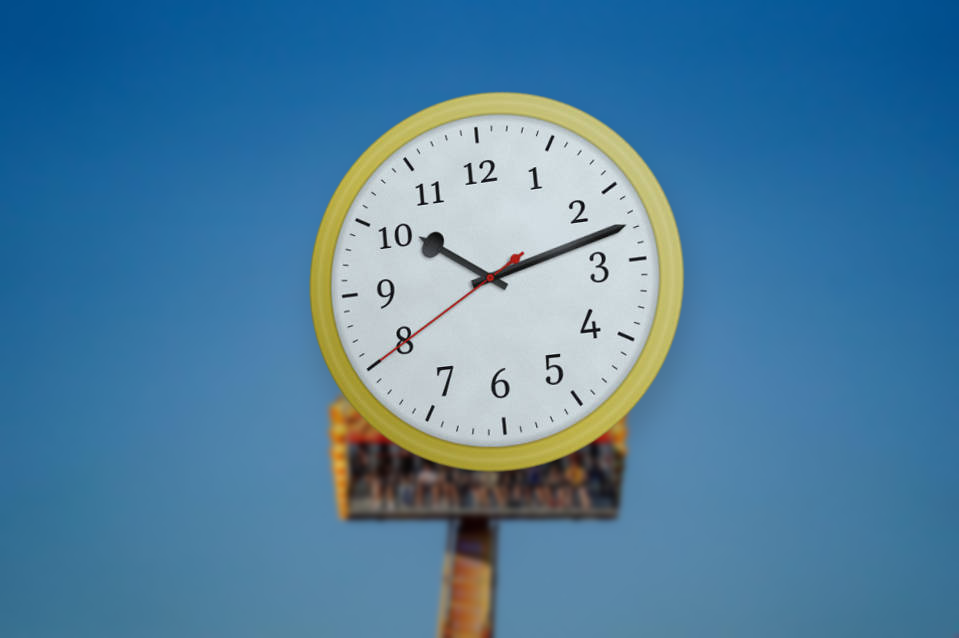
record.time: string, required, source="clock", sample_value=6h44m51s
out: 10h12m40s
